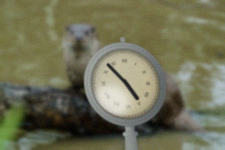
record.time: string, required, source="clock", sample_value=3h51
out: 4h53
